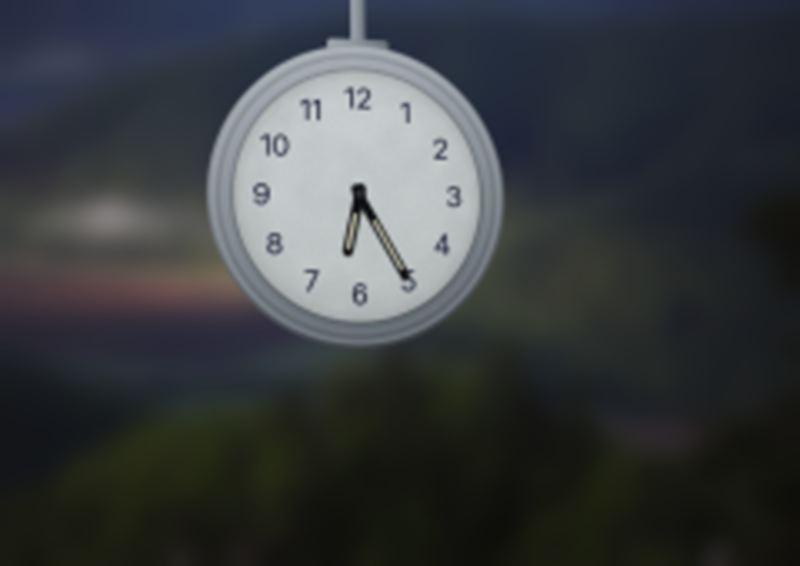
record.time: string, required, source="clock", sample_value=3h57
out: 6h25
